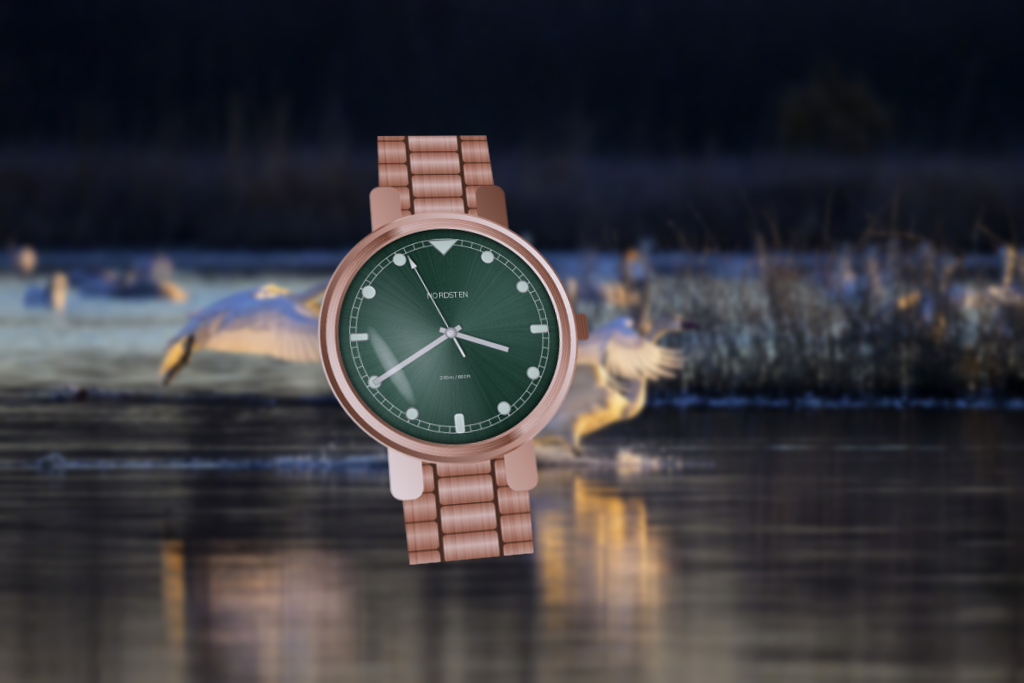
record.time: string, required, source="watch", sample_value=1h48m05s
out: 3h39m56s
